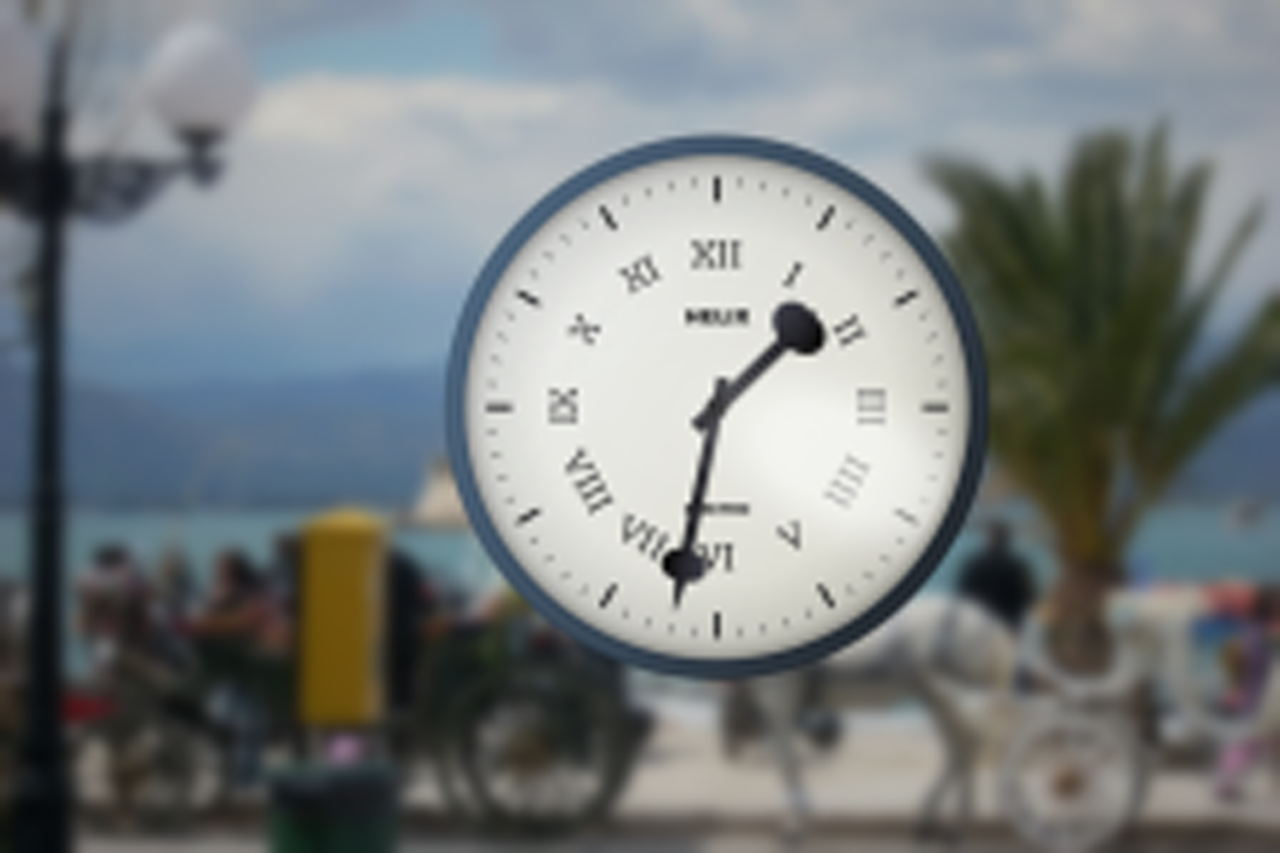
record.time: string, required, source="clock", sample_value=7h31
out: 1h32
